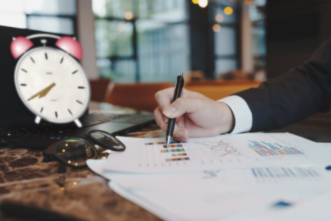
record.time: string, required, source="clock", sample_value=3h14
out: 7h40
